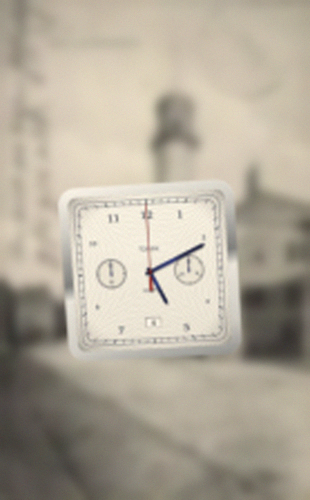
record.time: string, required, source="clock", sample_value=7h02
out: 5h11
